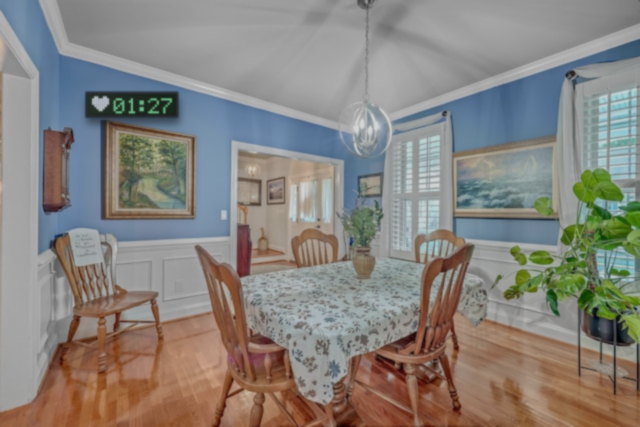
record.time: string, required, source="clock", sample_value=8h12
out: 1h27
